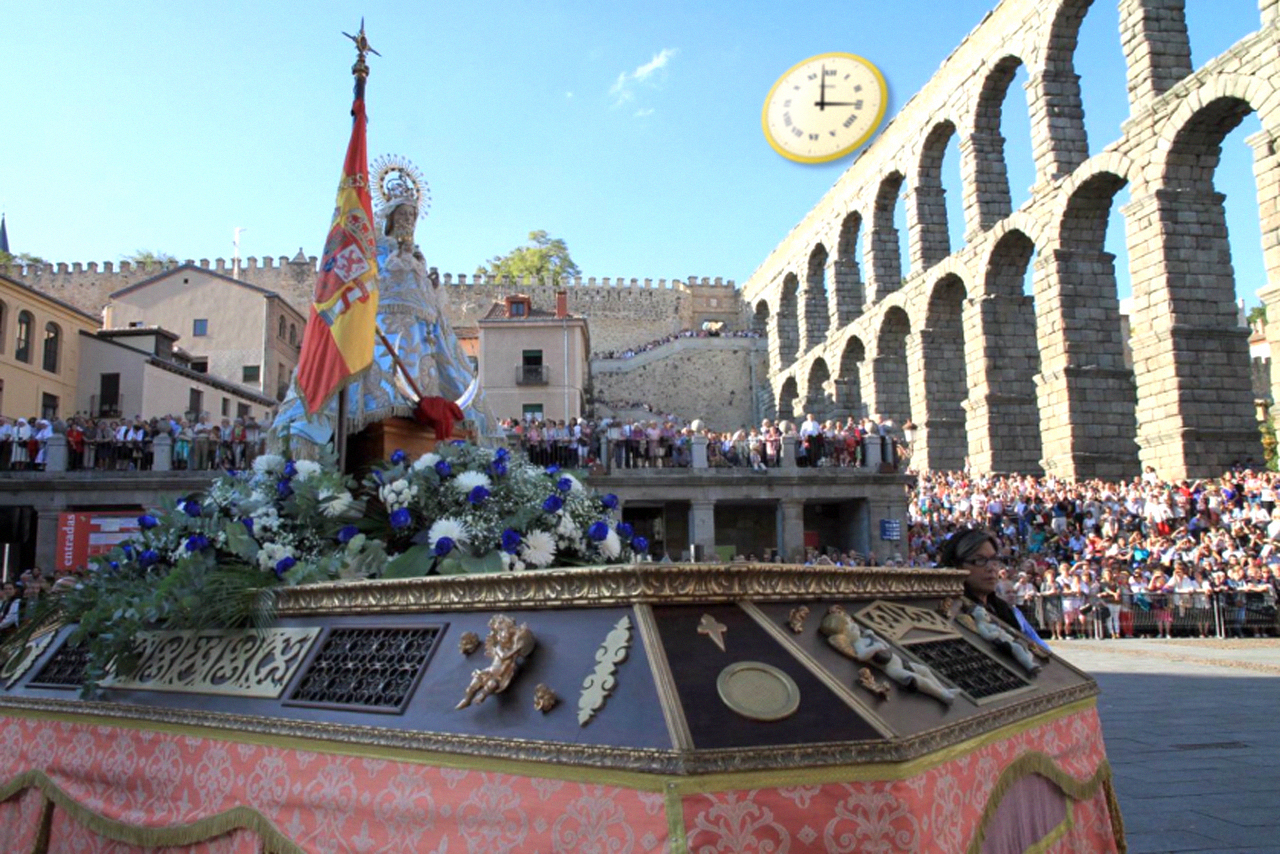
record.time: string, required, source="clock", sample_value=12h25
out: 2h58
